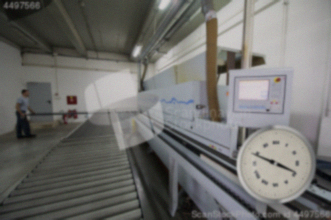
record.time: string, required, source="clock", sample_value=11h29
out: 3h49
